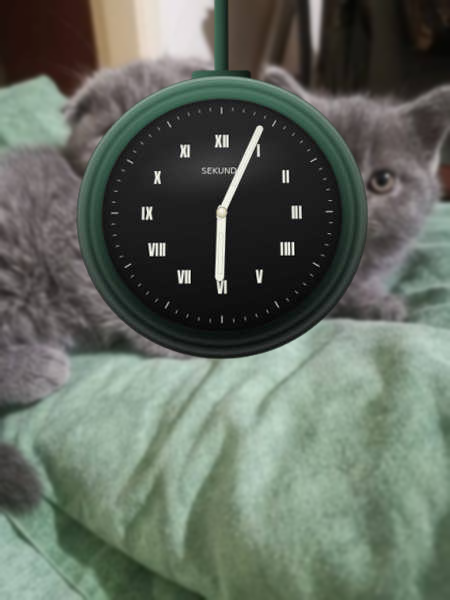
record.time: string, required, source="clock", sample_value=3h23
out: 6h04
